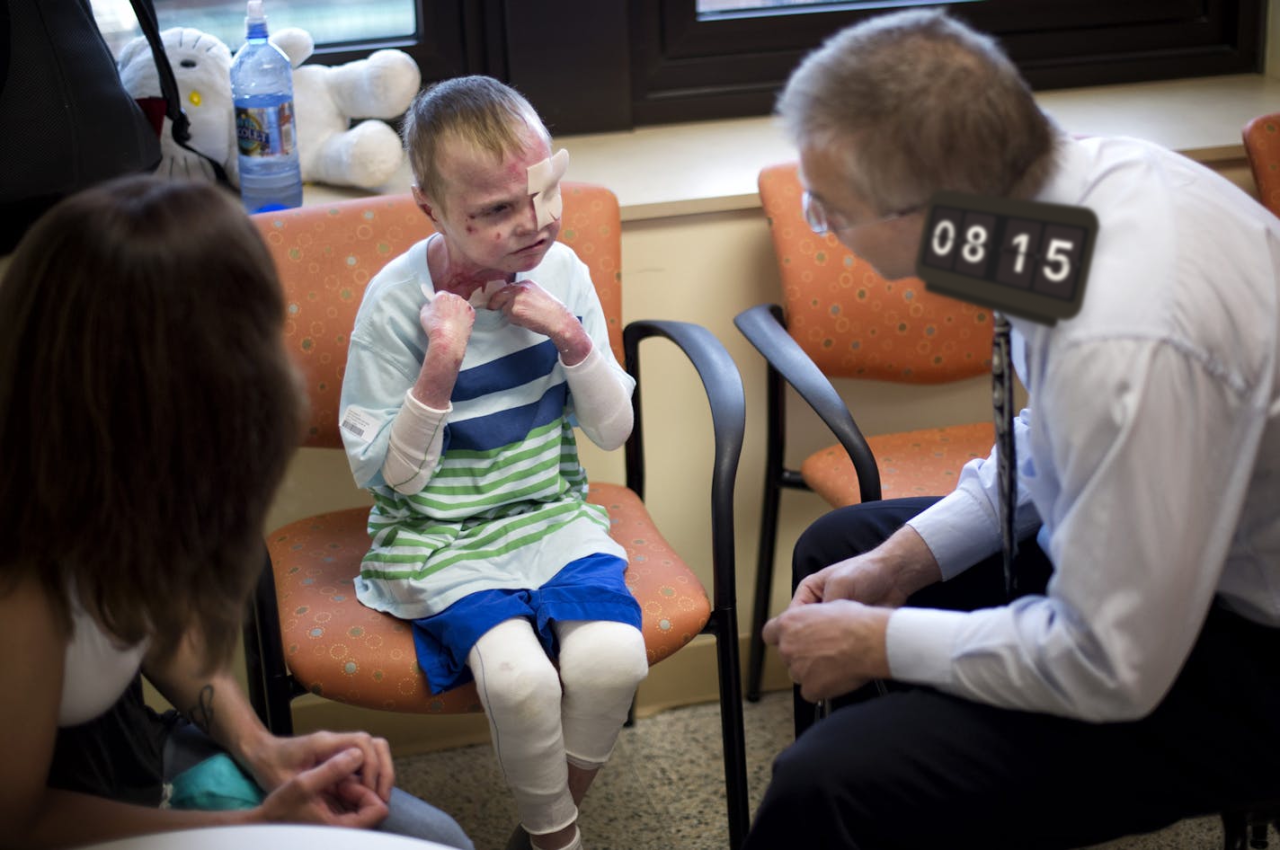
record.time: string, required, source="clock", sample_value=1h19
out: 8h15
